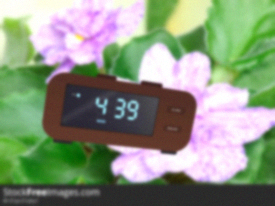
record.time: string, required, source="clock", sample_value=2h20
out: 4h39
